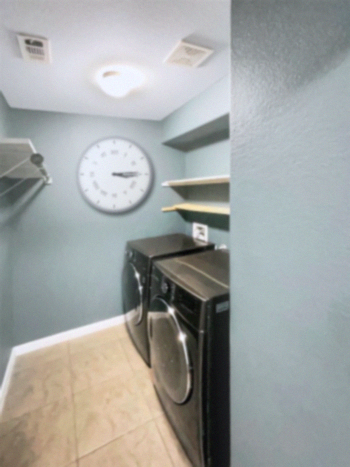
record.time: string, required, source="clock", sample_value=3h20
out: 3h15
